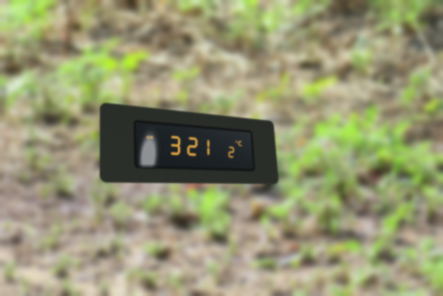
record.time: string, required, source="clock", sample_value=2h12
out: 3h21
